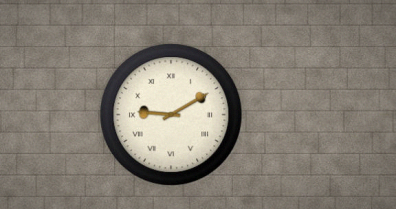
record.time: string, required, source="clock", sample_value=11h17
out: 9h10
